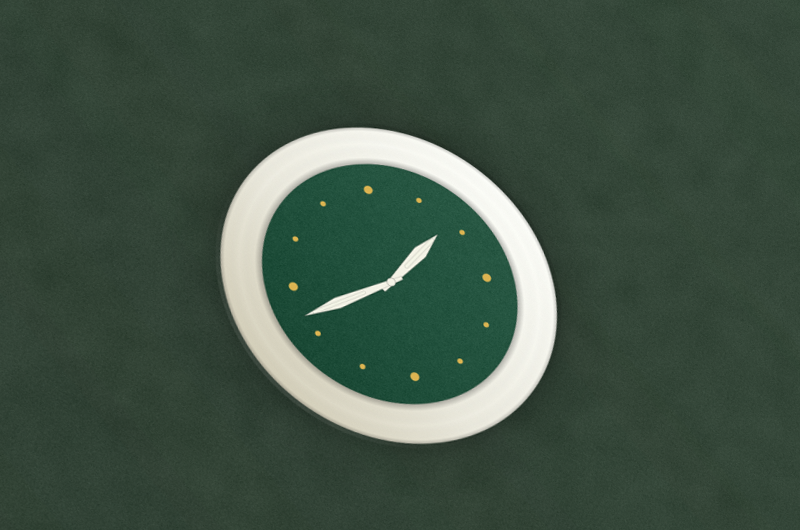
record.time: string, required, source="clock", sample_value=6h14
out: 1h42
